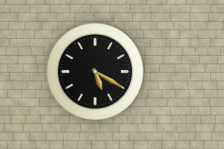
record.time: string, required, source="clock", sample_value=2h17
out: 5h20
